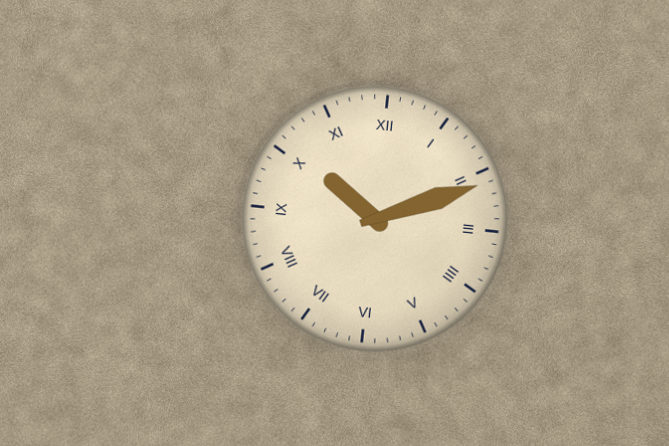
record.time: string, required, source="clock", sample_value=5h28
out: 10h11
